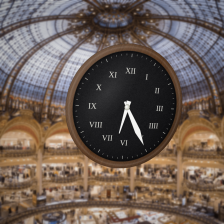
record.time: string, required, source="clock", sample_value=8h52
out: 6h25
